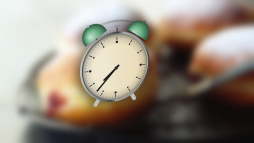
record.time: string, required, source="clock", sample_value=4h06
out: 7h37
